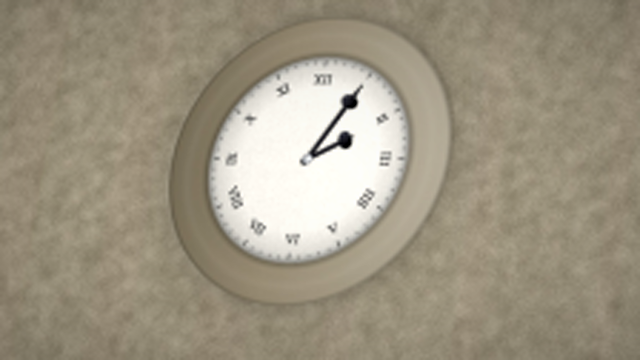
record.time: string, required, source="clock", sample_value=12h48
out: 2h05
